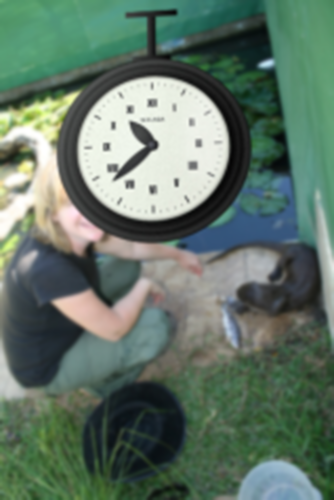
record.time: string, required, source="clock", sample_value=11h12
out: 10h38
